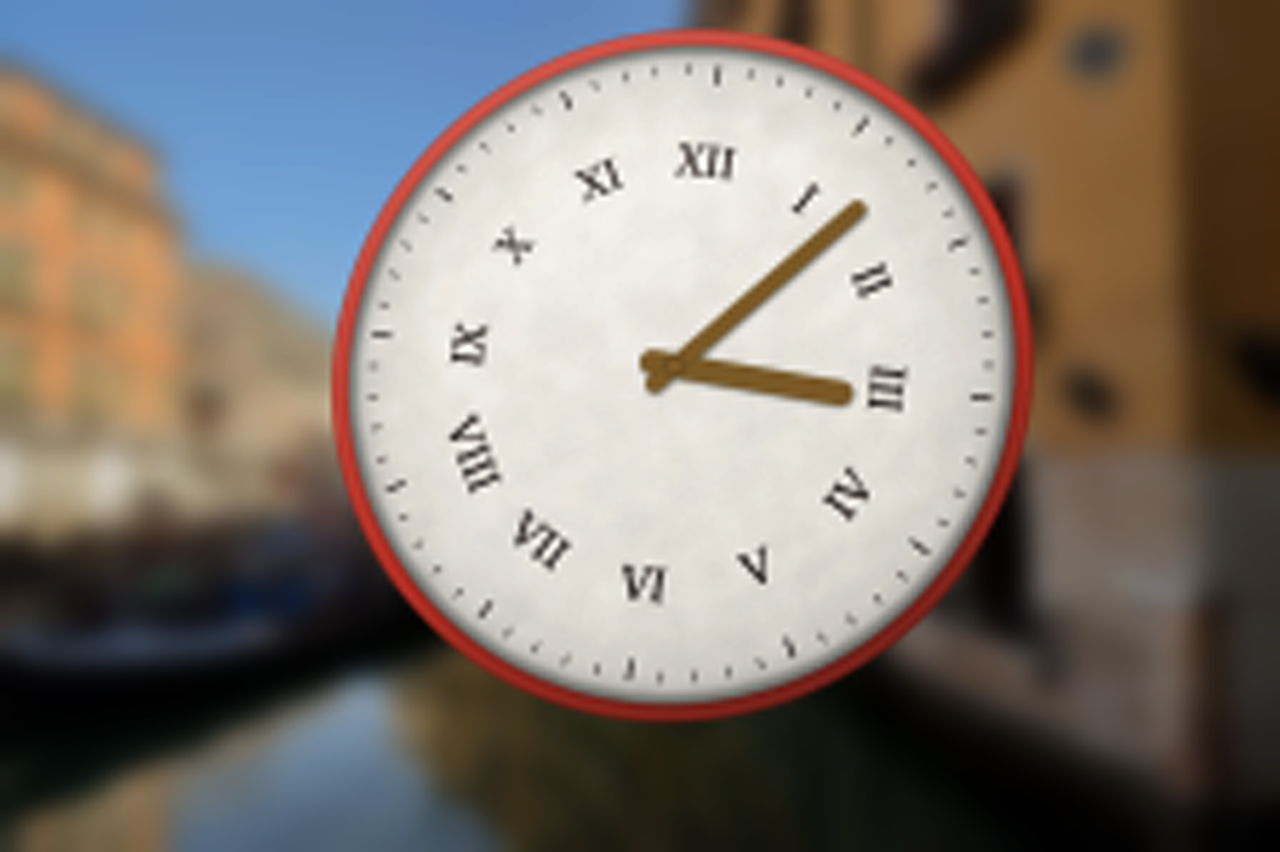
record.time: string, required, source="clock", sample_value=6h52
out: 3h07
